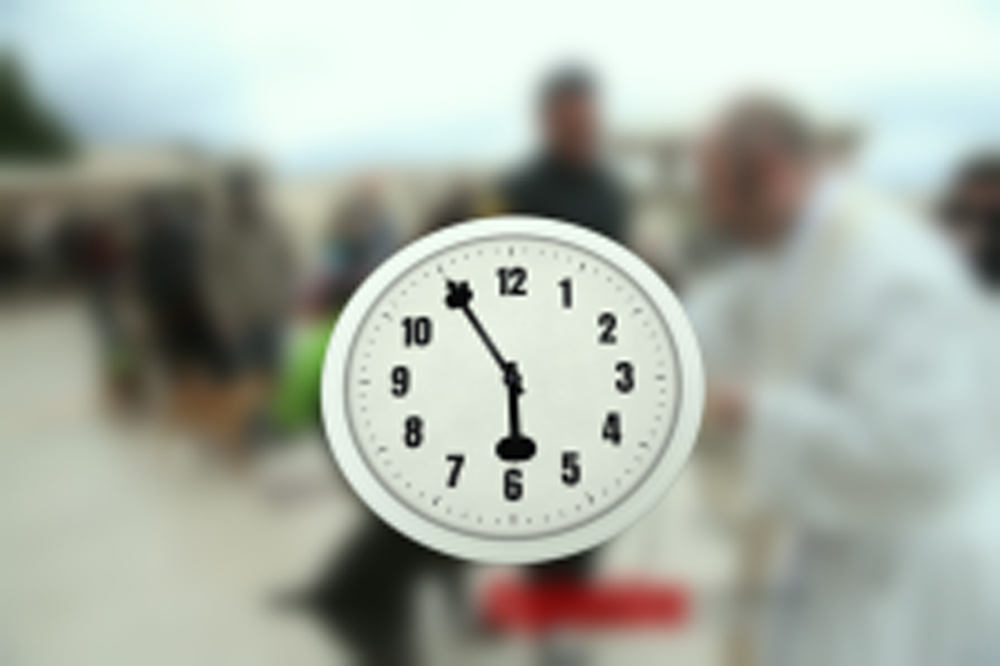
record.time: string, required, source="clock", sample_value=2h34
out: 5h55
